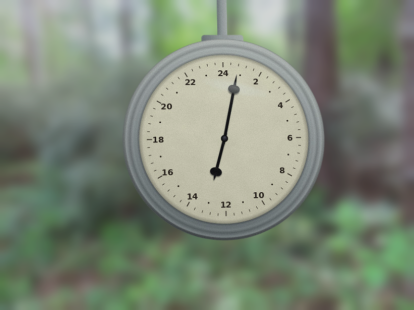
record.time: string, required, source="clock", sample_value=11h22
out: 13h02
